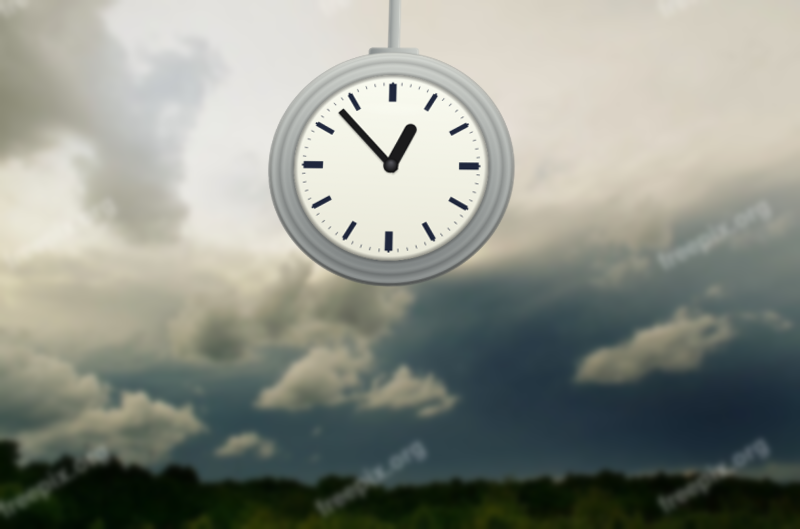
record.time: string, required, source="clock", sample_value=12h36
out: 12h53
